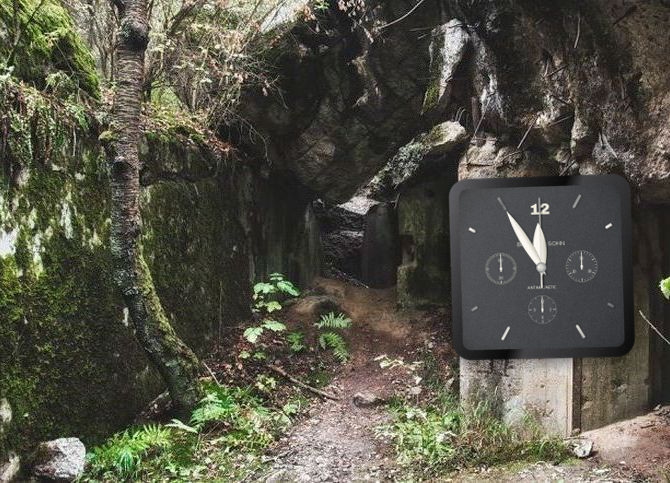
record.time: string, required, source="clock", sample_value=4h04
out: 11h55
